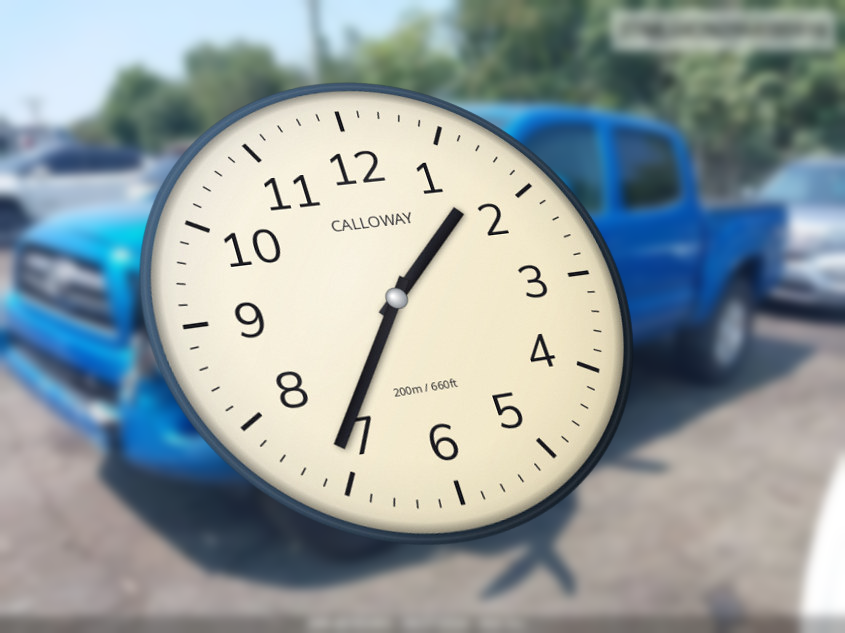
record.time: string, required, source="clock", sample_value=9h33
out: 1h36
